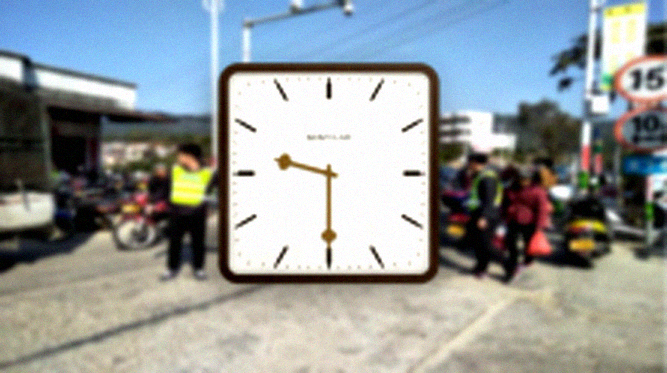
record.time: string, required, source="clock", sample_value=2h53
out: 9h30
